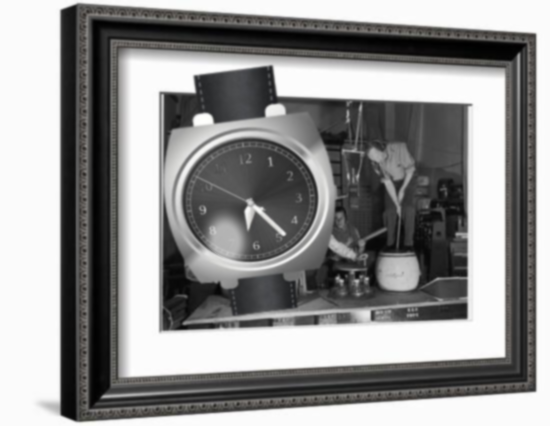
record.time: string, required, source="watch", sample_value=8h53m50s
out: 6h23m51s
